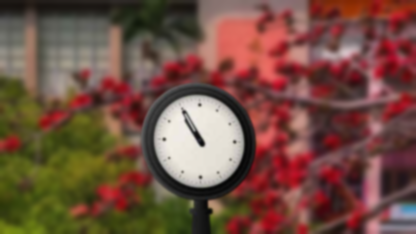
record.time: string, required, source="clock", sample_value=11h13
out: 10h55
